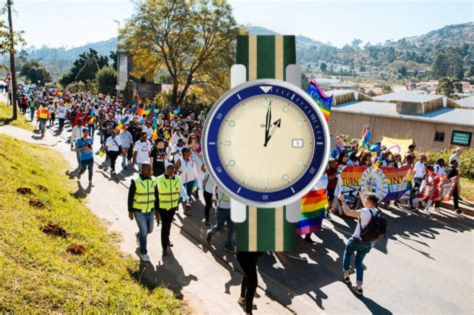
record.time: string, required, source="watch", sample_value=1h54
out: 1h01
